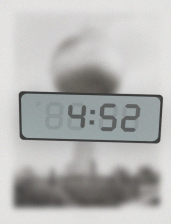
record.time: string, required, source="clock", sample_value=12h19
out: 4h52
